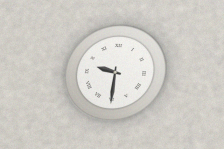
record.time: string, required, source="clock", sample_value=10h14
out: 9h30
